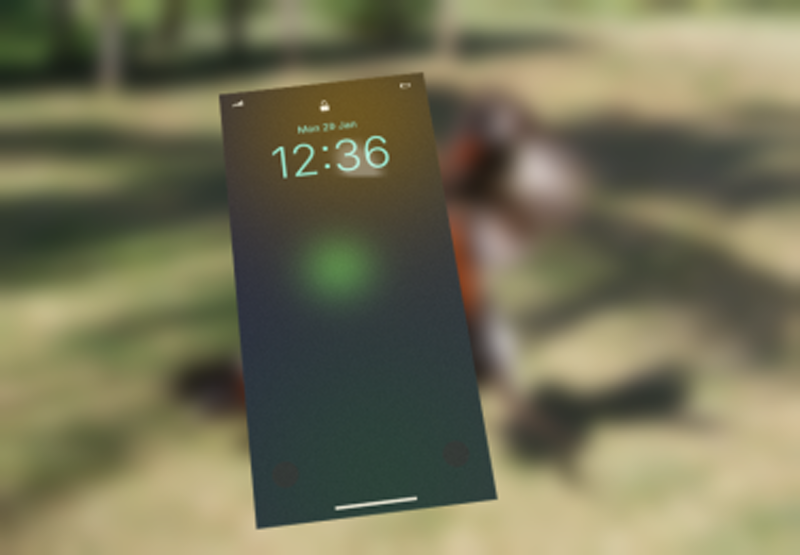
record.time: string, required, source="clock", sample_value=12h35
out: 12h36
